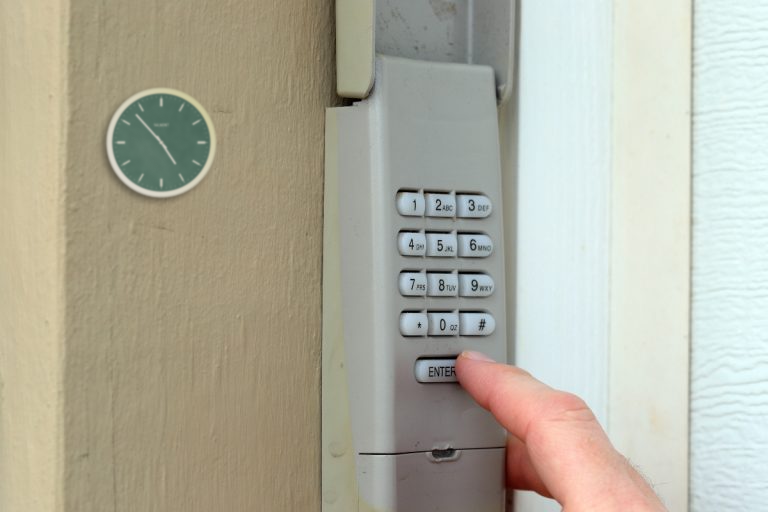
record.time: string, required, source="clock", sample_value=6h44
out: 4h53
